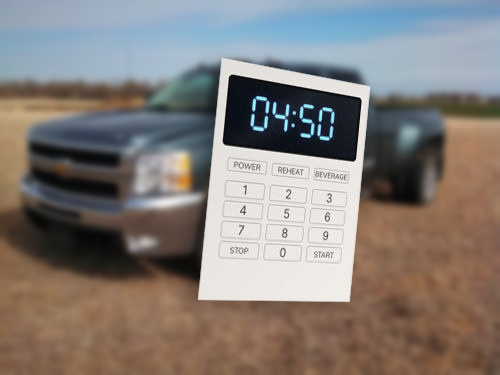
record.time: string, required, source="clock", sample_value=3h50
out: 4h50
